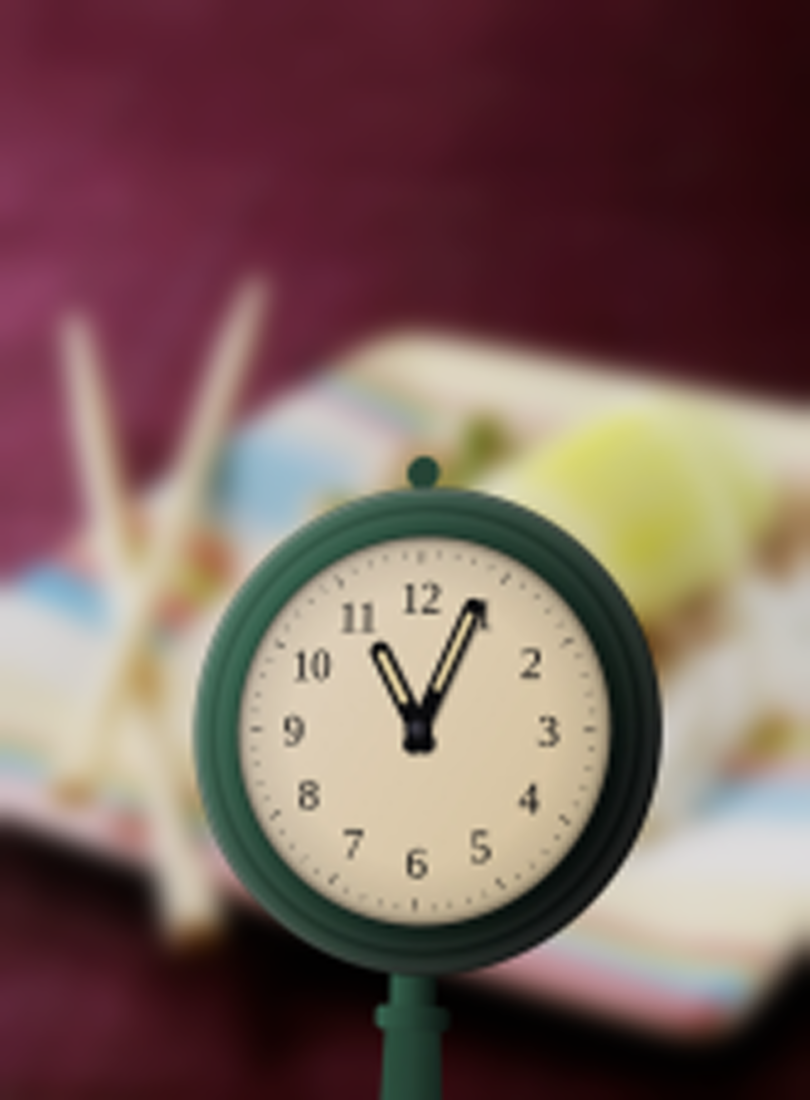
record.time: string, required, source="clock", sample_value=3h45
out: 11h04
